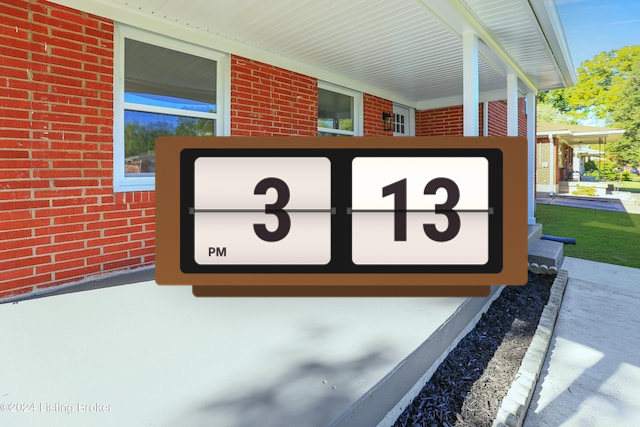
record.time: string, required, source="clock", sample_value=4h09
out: 3h13
